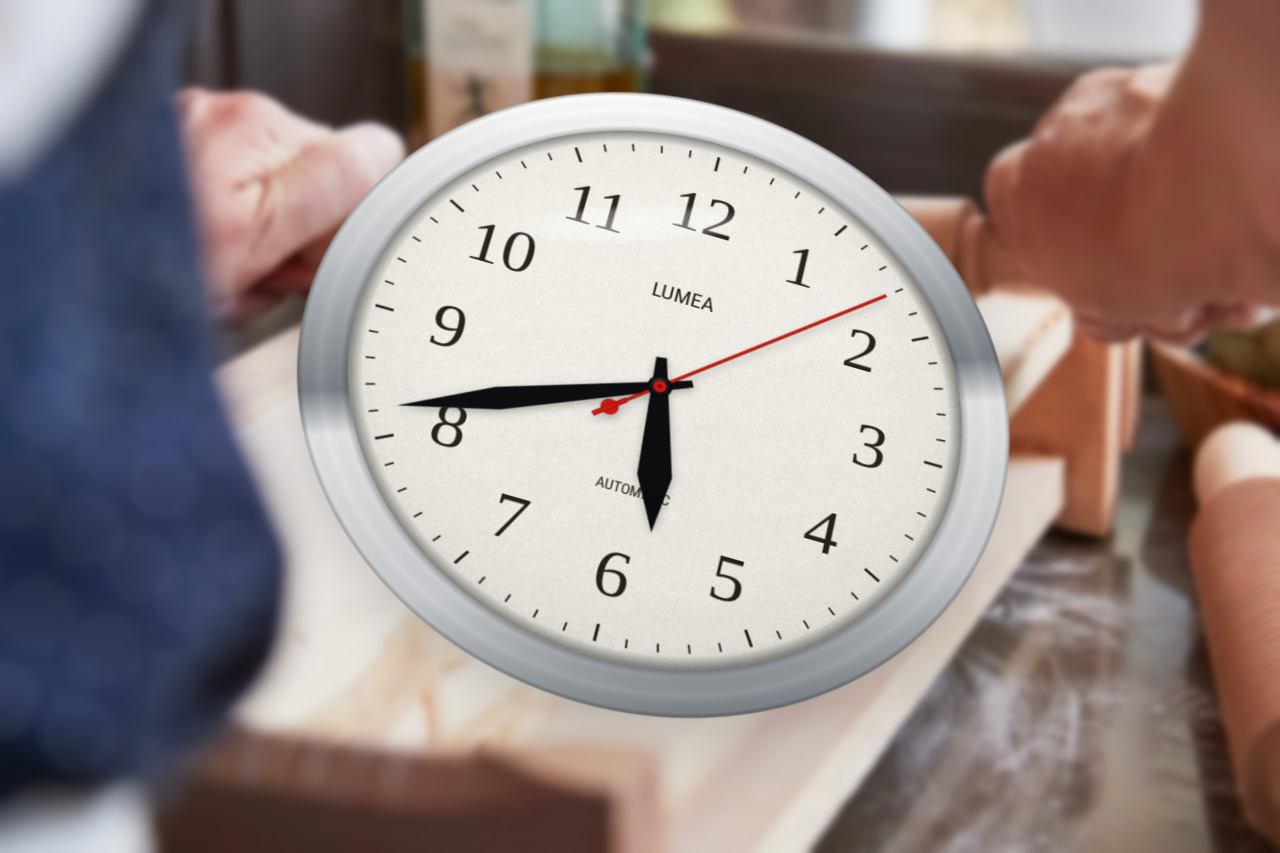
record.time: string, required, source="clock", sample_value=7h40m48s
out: 5h41m08s
